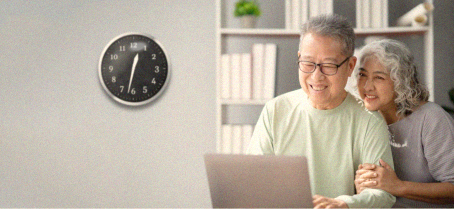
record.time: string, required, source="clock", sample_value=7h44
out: 12h32
